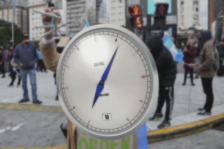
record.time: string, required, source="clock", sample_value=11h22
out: 7h06
